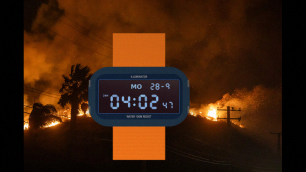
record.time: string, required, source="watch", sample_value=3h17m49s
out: 4h02m47s
